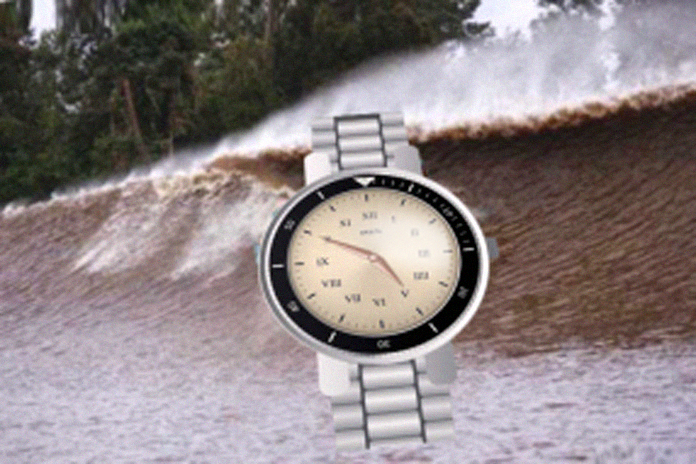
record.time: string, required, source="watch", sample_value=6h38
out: 4h50
